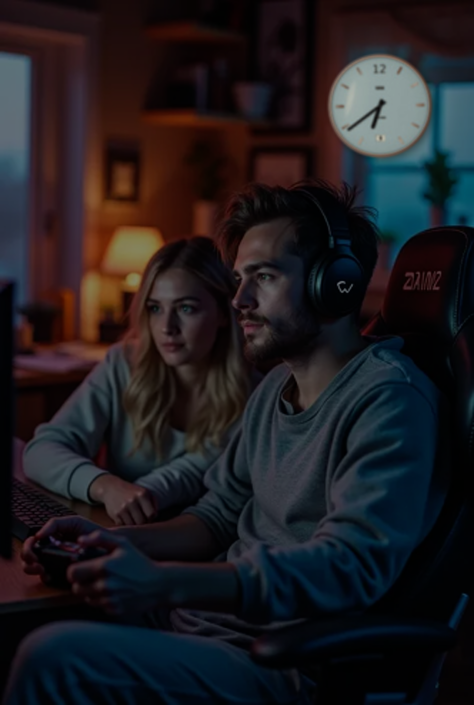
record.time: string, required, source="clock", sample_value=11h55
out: 6h39
